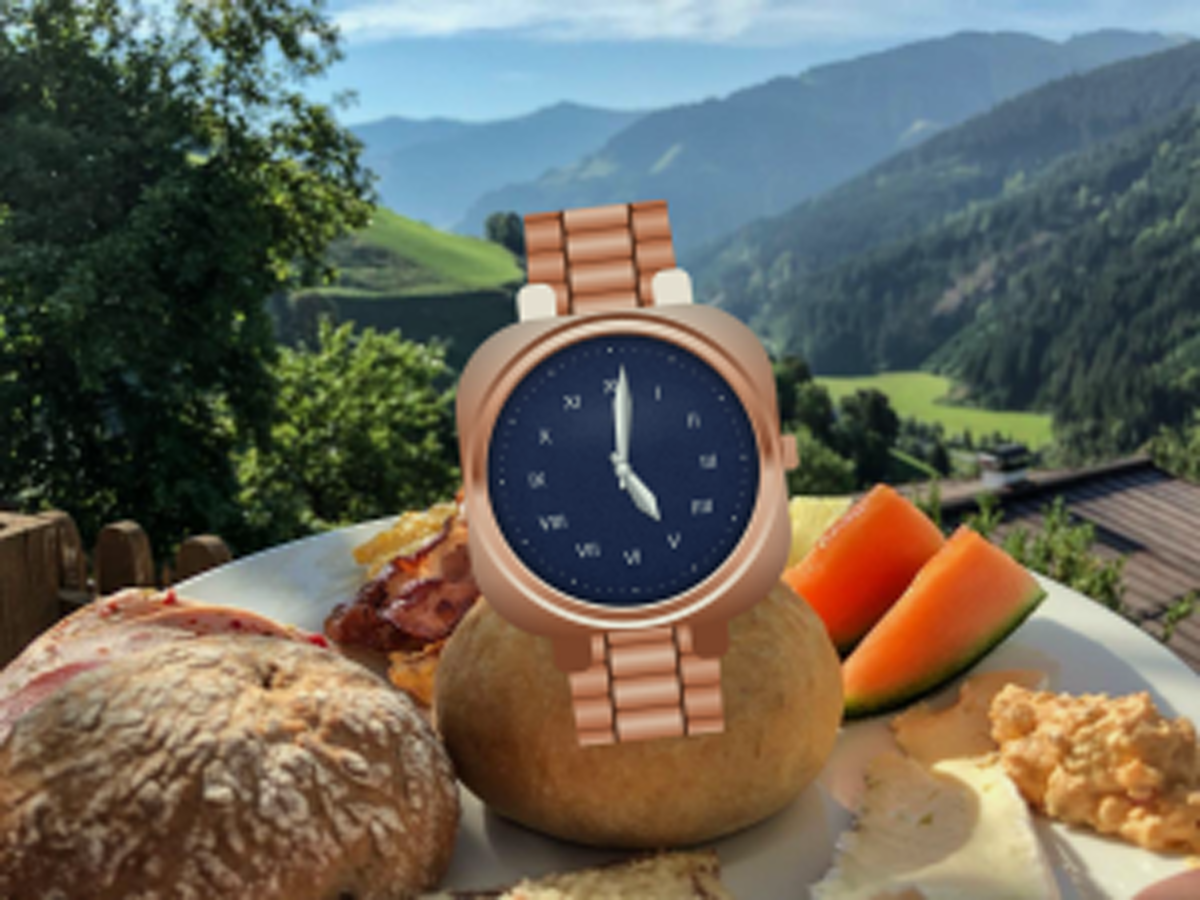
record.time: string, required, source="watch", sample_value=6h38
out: 5h01
